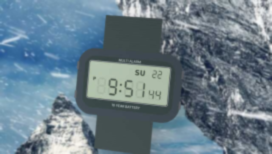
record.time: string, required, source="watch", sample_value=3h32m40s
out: 9h51m44s
